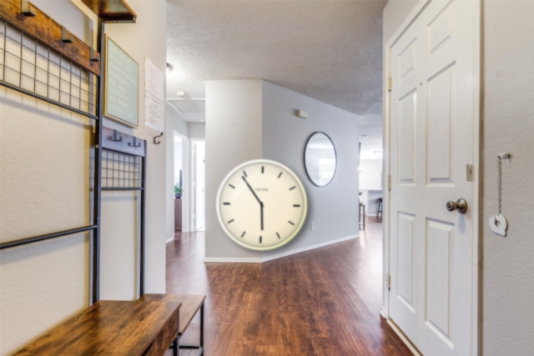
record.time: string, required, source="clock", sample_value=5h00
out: 5h54
